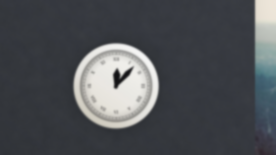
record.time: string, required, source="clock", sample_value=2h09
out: 12h07
